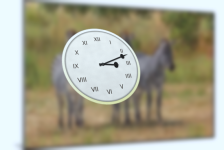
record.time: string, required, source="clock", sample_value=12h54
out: 3h12
